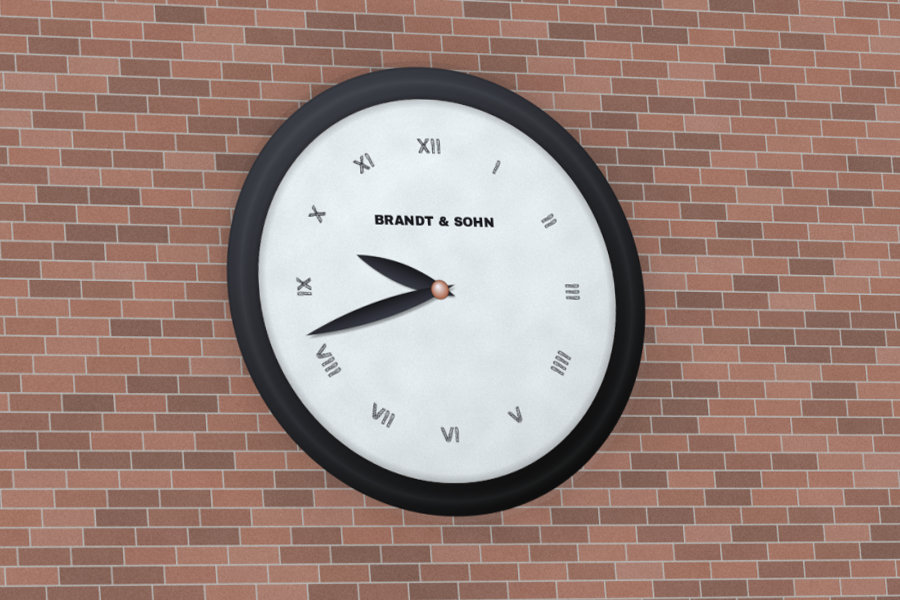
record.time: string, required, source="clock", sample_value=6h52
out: 9h42
